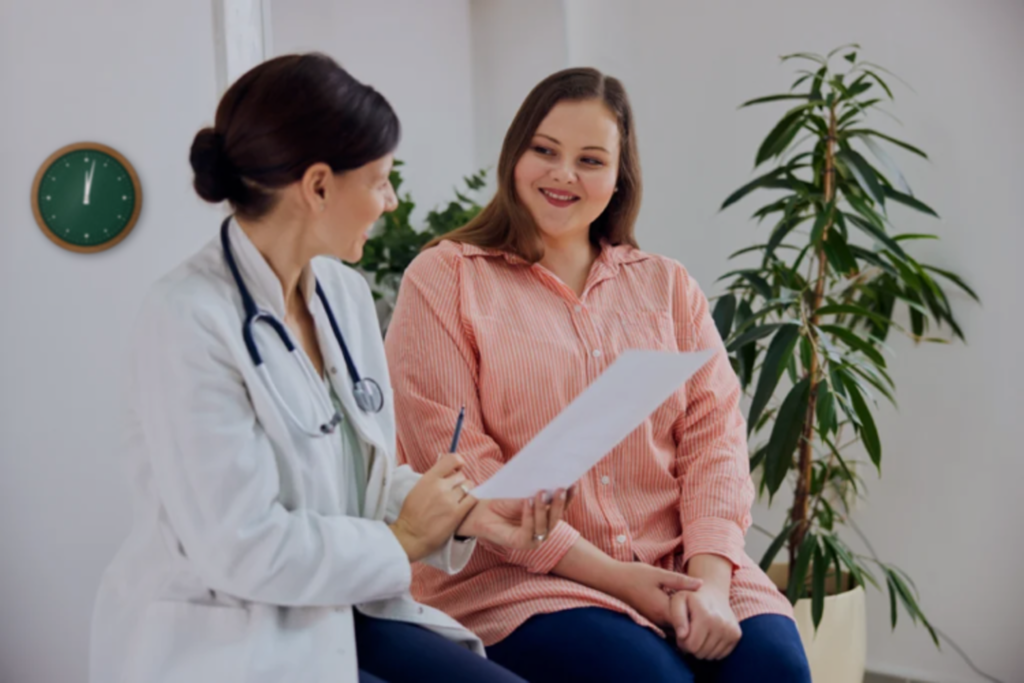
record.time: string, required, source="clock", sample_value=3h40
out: 12h02
